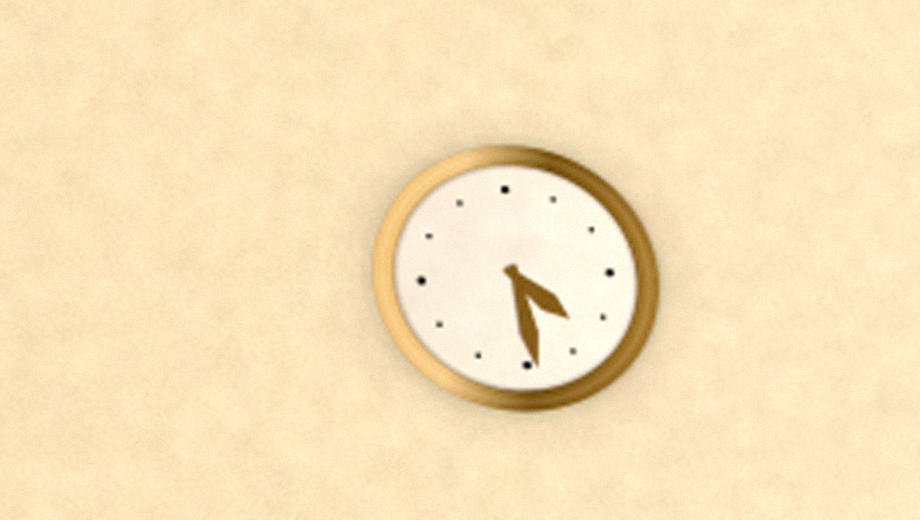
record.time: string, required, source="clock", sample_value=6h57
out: 4h29
